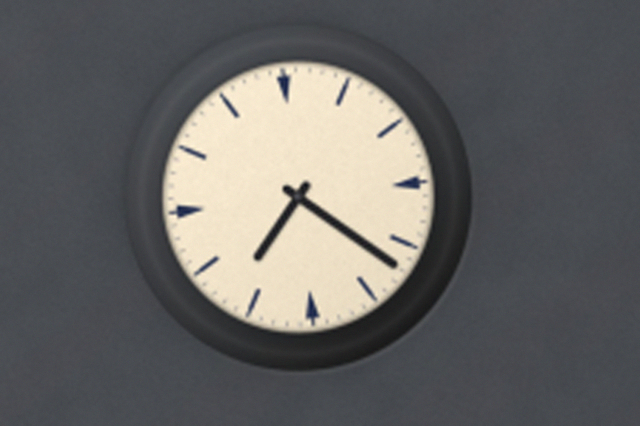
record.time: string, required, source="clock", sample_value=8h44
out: 7h22
